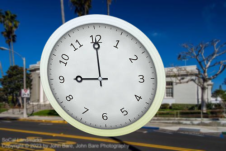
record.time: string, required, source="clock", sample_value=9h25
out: 9h00
